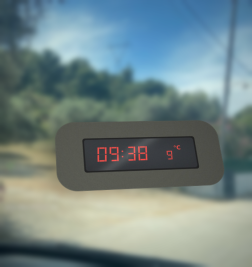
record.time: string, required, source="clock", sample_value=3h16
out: 9h38
